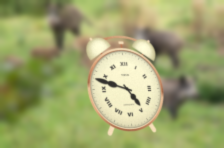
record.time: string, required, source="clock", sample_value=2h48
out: 4h48
